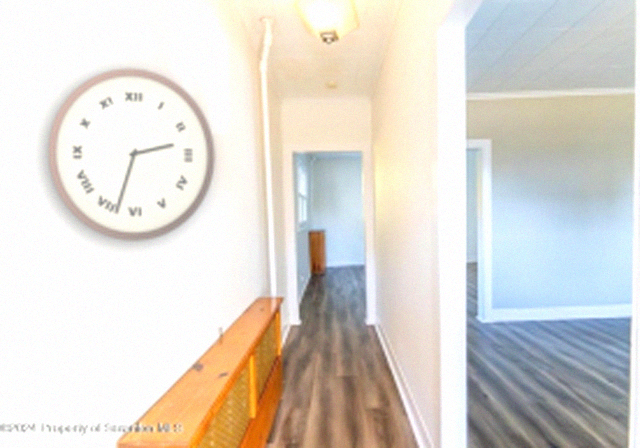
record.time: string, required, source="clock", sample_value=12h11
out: 2h33
